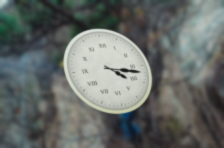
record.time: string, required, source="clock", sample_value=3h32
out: 4h17
